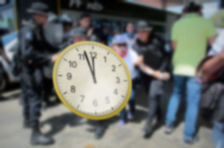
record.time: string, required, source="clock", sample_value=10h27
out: 11h57
